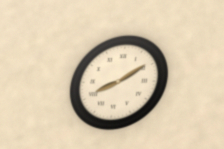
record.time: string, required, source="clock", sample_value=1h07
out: 8h09
